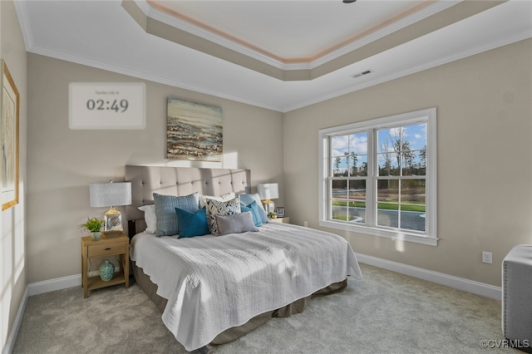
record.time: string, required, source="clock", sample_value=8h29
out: 2h49
